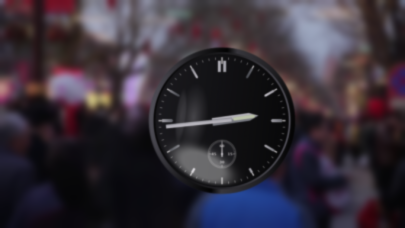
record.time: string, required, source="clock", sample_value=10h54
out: 2h44
